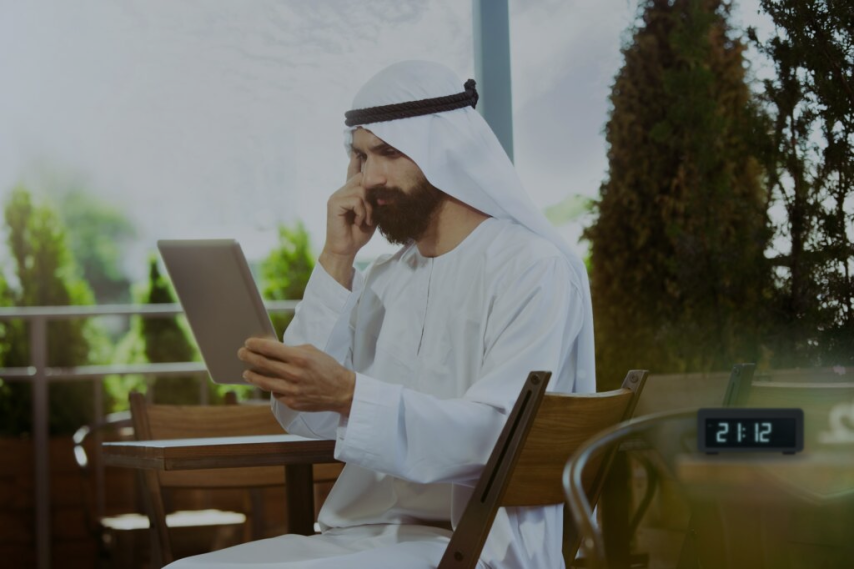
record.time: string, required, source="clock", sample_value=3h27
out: 21h12
